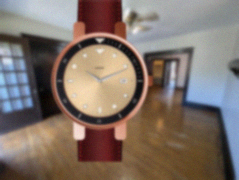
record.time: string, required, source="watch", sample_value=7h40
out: 10h11
